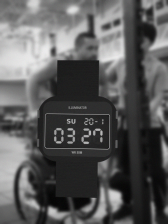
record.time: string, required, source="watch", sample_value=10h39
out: 3h27
